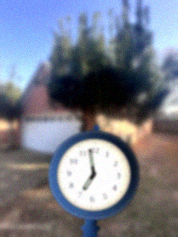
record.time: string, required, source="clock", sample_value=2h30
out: 6h58
